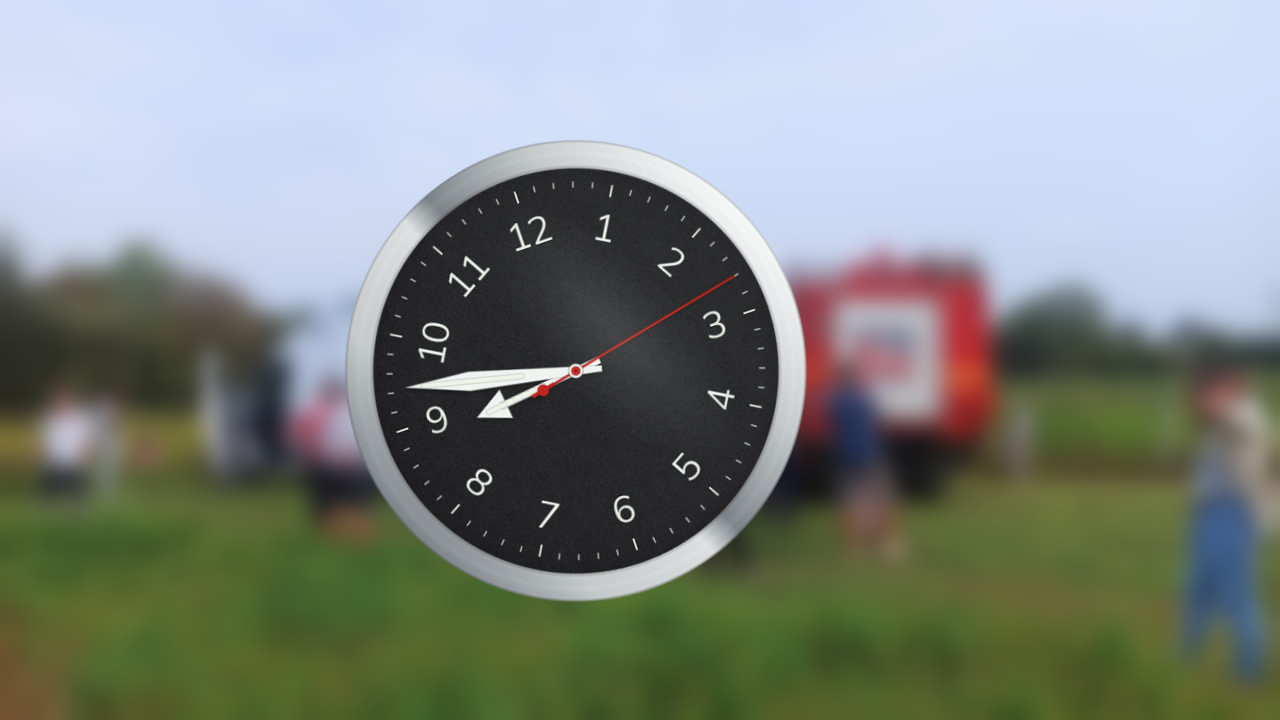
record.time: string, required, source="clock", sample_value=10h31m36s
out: 8h47m13s
